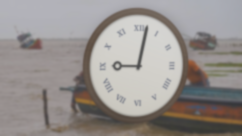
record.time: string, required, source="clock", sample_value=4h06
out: 9h02
